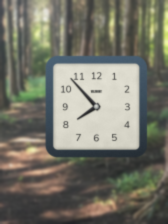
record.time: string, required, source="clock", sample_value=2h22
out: 7h53
